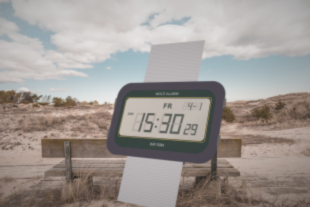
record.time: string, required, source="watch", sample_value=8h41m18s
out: 15h30m29s
